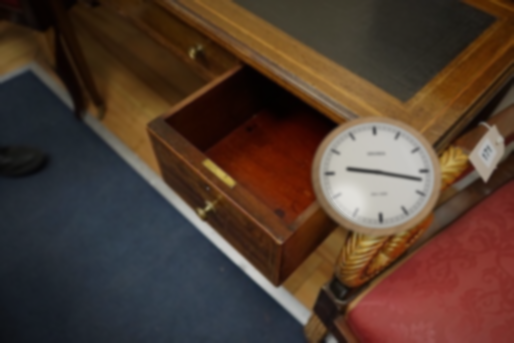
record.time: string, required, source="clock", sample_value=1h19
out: 9h17
